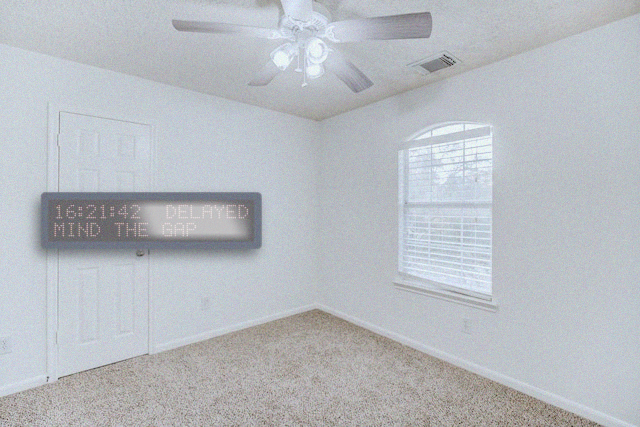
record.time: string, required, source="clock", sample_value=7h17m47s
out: 16h21m42s
